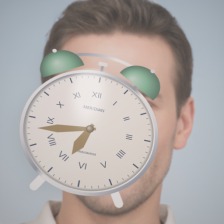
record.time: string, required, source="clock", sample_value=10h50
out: 6h43
